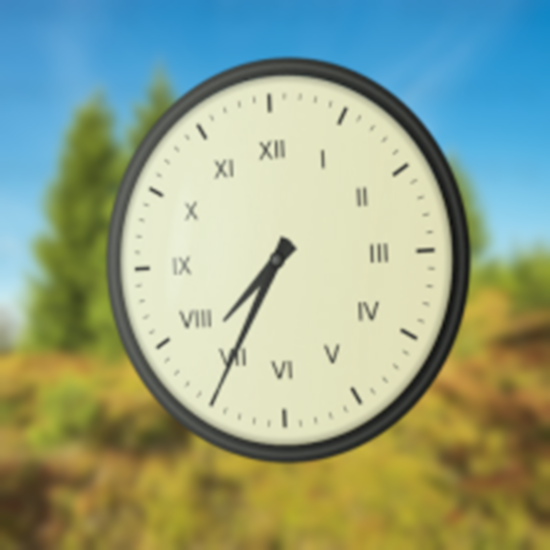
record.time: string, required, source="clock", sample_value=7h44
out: 7h35
